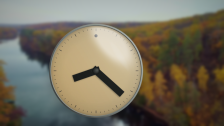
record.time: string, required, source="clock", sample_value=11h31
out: 8h22
